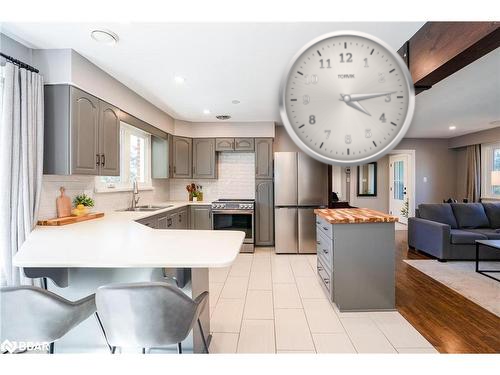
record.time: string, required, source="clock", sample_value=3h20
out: 4h14
